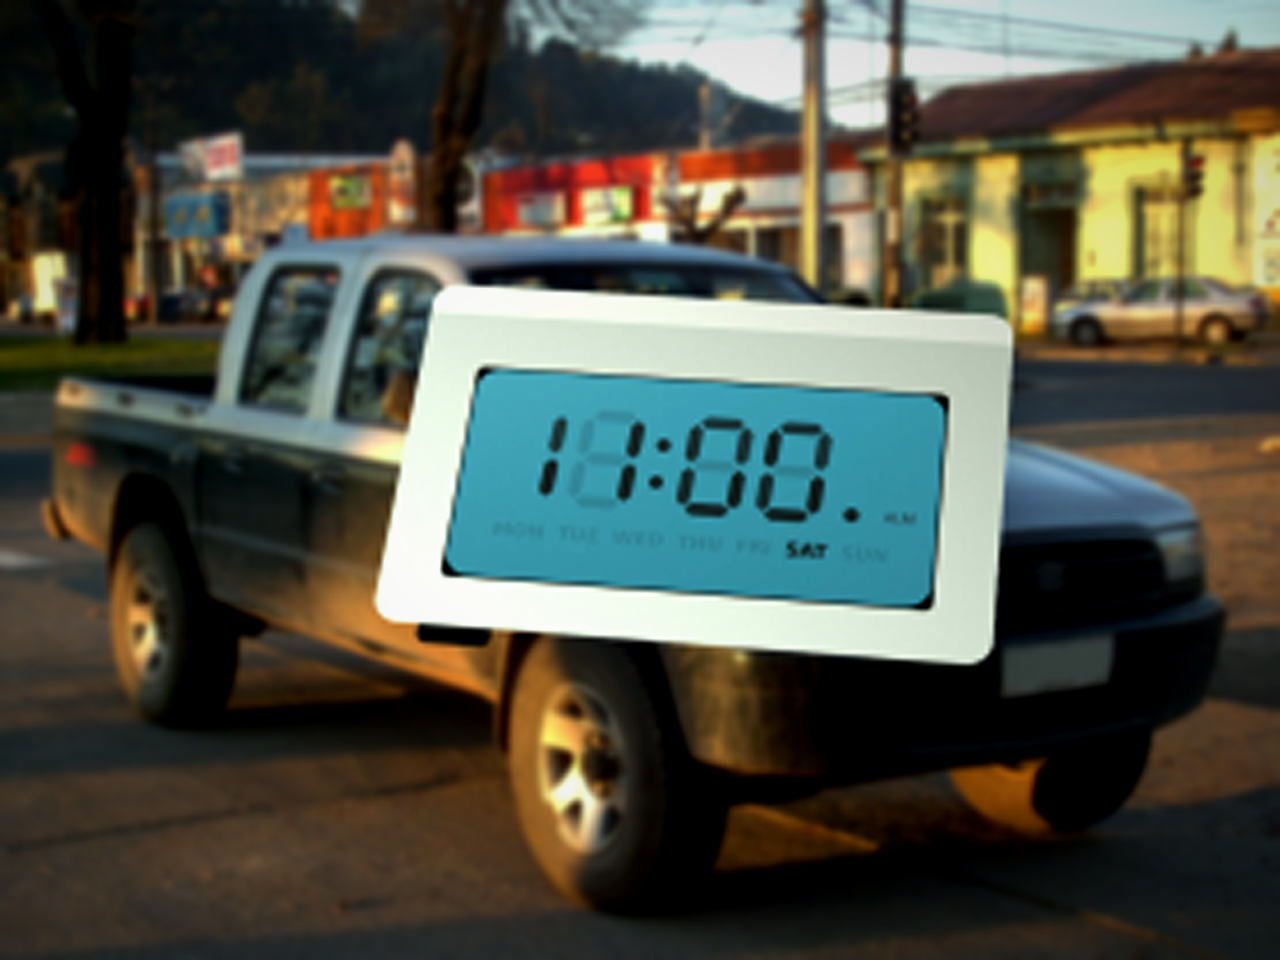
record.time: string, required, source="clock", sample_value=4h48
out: 11h00
